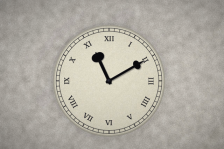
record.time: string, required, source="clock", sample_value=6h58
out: 11h10
